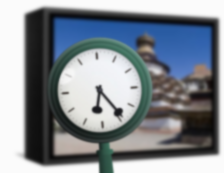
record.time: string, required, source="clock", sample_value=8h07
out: 6h24
